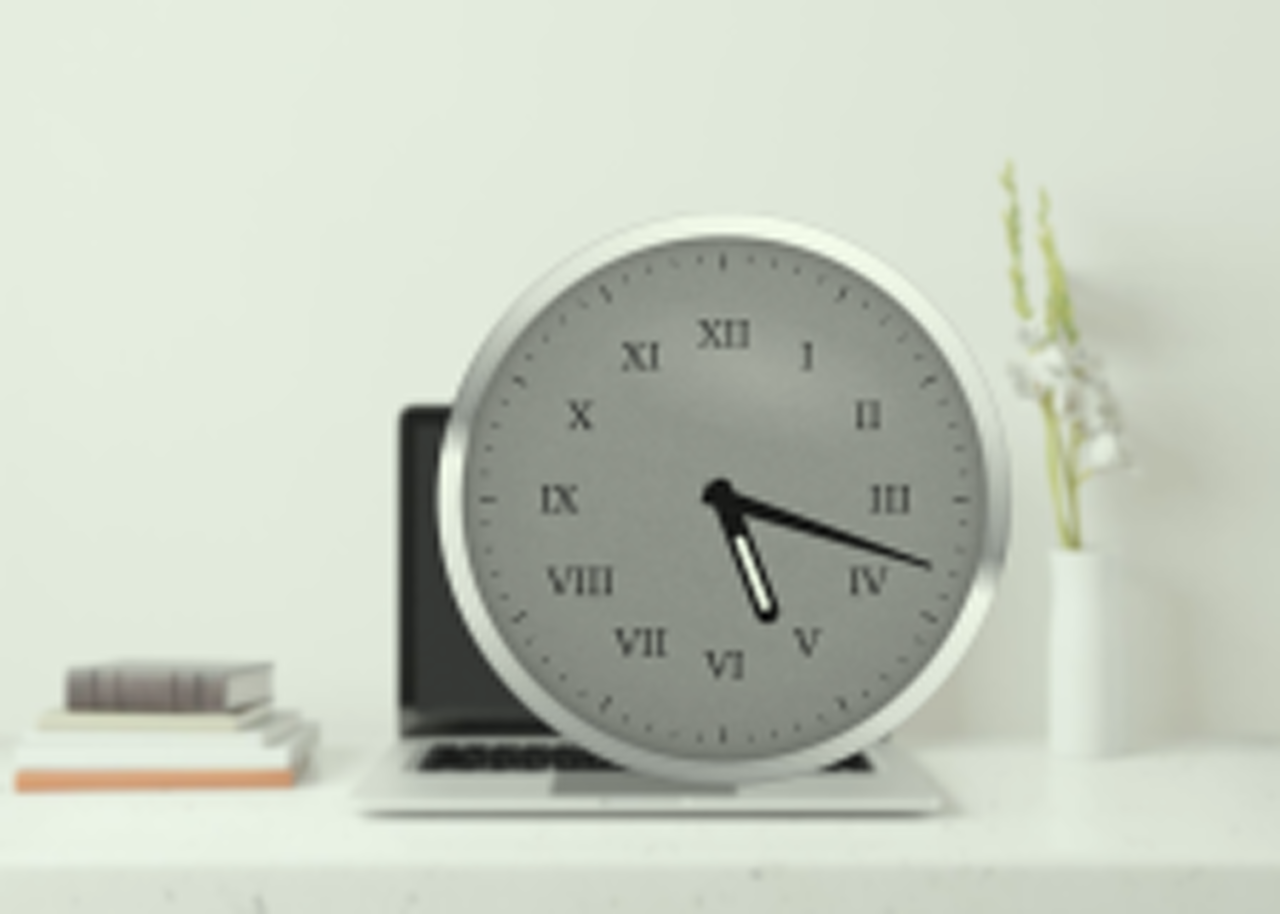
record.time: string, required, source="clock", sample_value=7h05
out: 5h18
